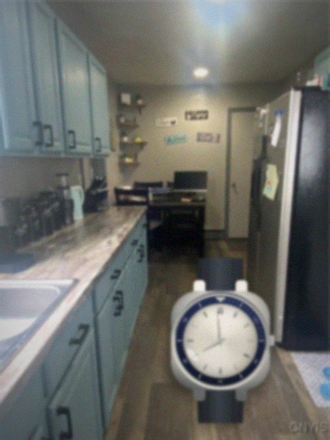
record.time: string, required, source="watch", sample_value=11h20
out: 7h59
